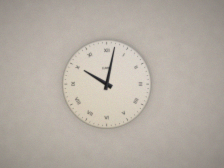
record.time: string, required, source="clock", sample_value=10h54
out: 10h02
